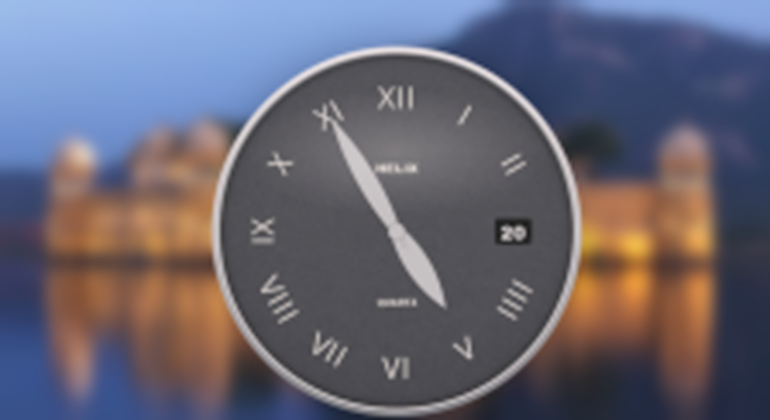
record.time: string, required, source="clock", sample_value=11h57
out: 4h55
